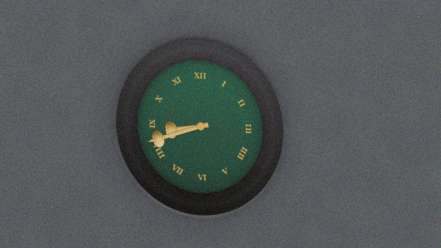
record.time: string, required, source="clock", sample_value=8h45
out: 8h42
